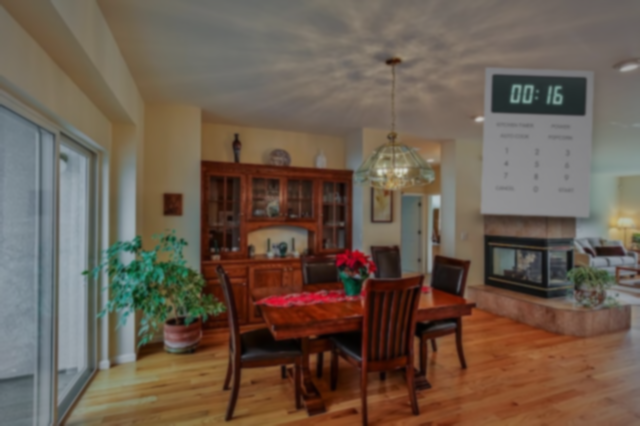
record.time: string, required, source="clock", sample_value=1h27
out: 0h16
